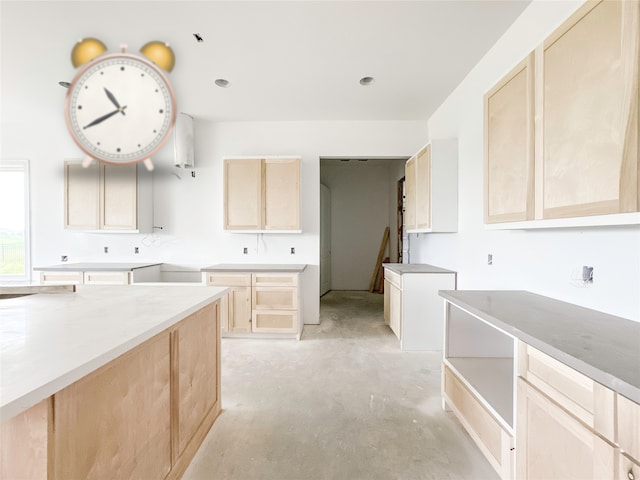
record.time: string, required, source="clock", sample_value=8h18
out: 10h40
